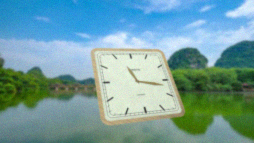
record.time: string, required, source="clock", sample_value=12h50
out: 11h17
